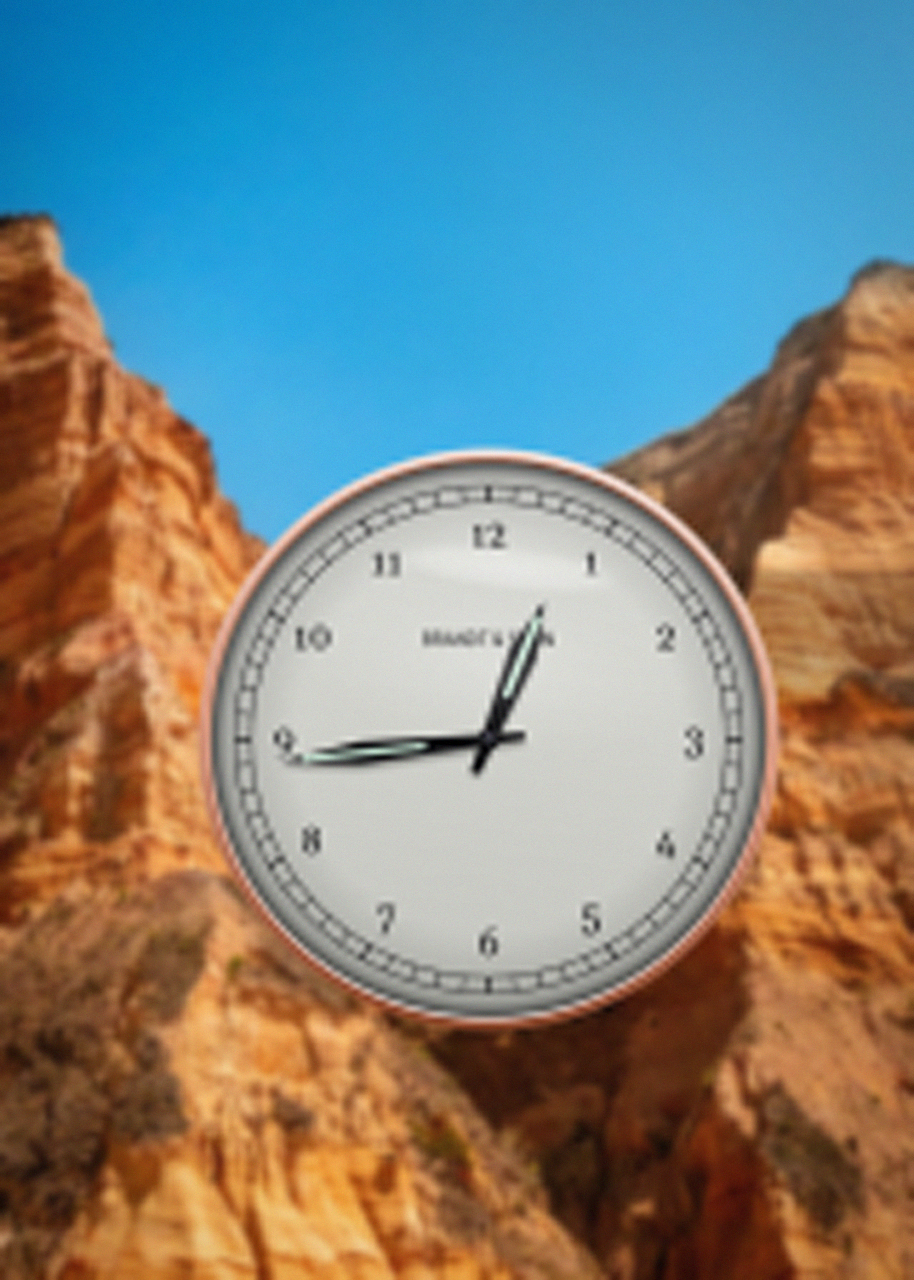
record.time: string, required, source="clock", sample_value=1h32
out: 12h44
